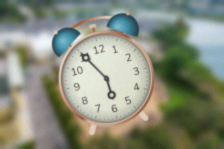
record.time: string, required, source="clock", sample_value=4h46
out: 5h55
